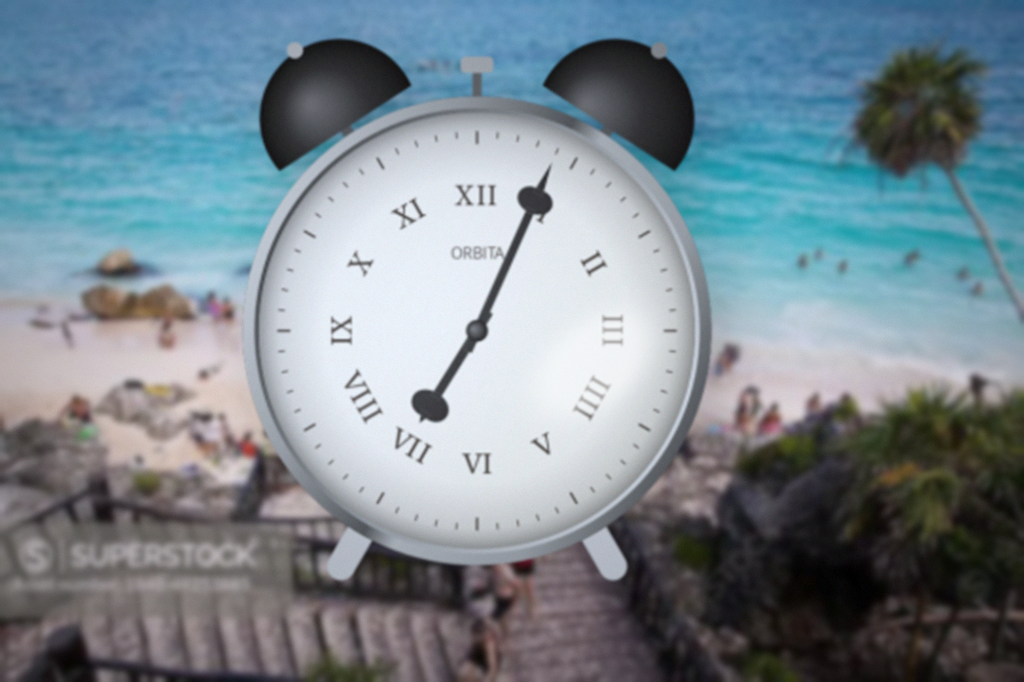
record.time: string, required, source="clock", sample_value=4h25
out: 7h04
